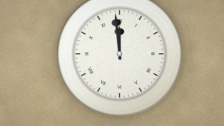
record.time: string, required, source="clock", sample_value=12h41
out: 11h59
